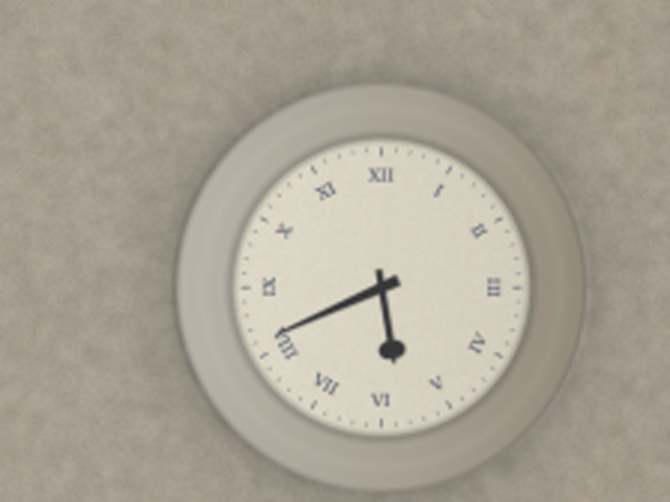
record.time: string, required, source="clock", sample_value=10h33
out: 5h41
